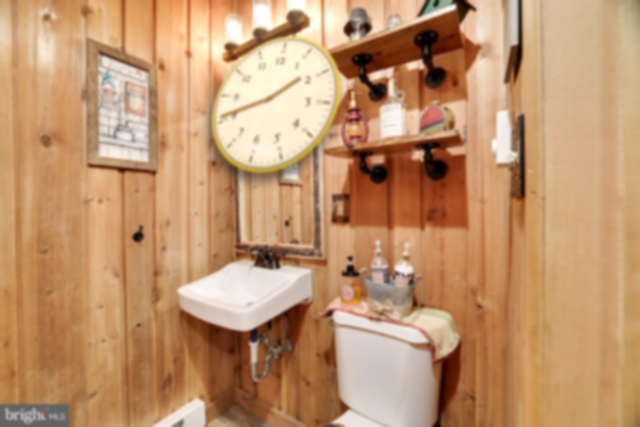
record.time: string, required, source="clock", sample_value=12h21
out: 1h41
